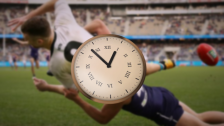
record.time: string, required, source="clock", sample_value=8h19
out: 12h53
